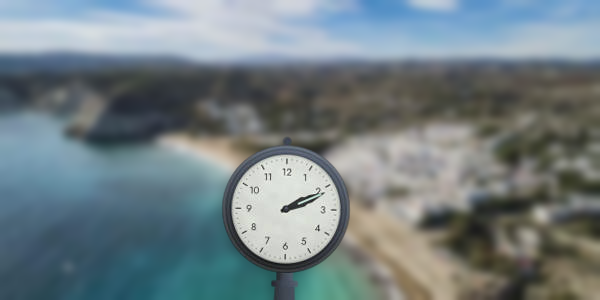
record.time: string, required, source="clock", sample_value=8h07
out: 2h11
